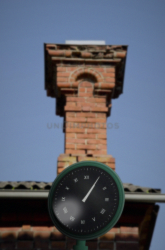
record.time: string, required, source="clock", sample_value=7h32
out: 1h05
